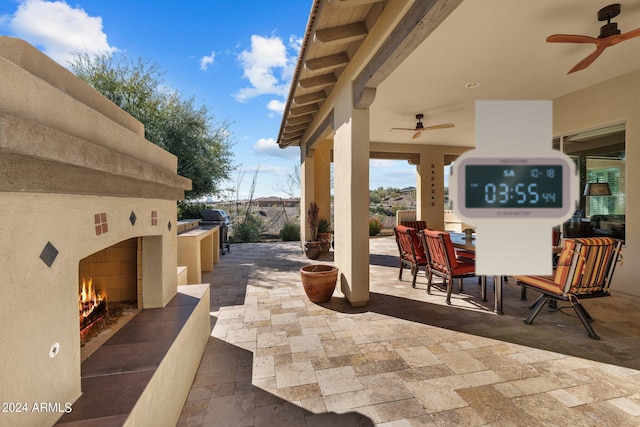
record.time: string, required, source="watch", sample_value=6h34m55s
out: 3h55m44s
